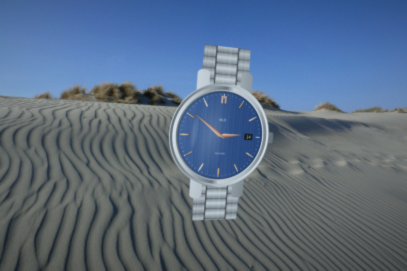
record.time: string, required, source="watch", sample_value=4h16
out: 2h51
